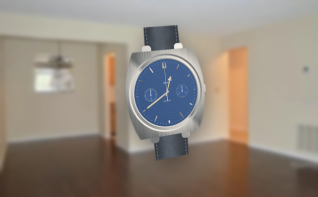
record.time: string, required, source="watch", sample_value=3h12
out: 12h40
